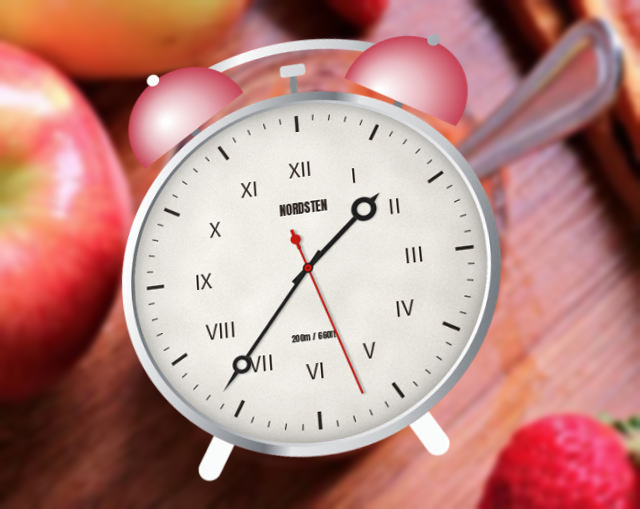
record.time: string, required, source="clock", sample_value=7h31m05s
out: 1h36m27s
